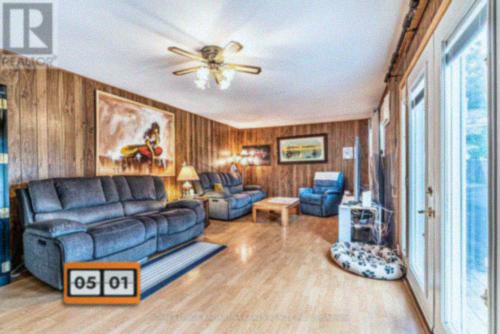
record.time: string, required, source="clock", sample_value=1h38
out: 5h01
